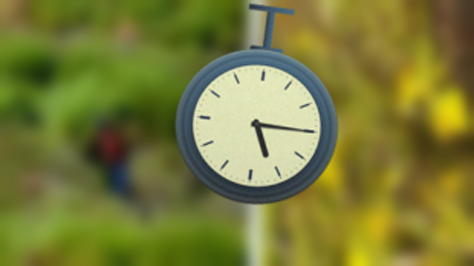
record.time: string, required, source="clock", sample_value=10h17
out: 5h15
